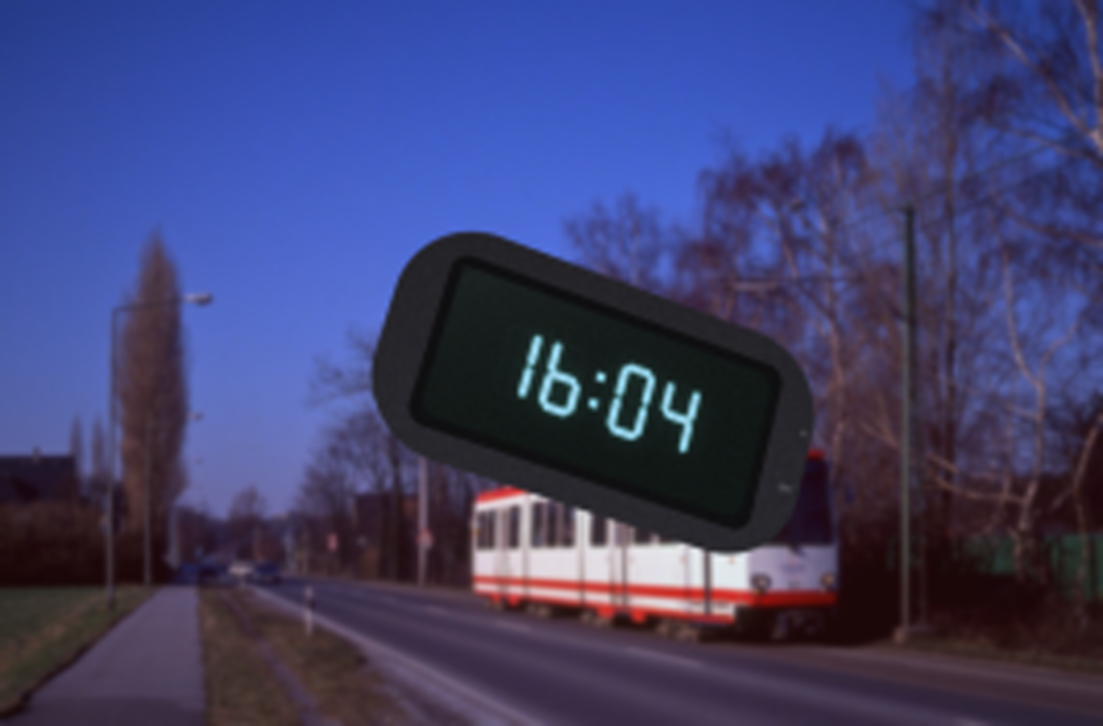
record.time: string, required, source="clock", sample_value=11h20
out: 16h04
